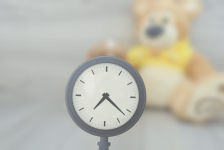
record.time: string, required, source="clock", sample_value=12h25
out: 7h22
